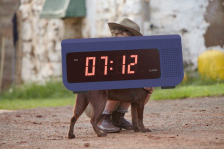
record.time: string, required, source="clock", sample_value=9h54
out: 7h12
